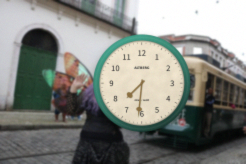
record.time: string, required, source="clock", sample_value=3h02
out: 7h31
